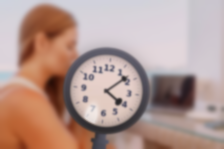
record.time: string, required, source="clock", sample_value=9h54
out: 4h08
